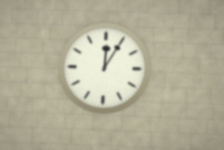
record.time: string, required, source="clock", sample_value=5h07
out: 12h05
